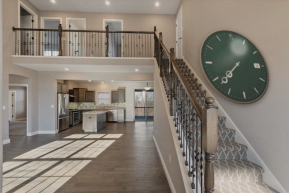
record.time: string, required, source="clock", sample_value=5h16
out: 7h38
